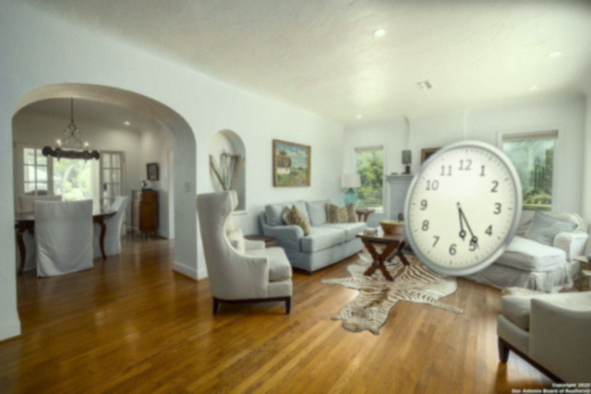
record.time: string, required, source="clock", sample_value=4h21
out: 5h24
